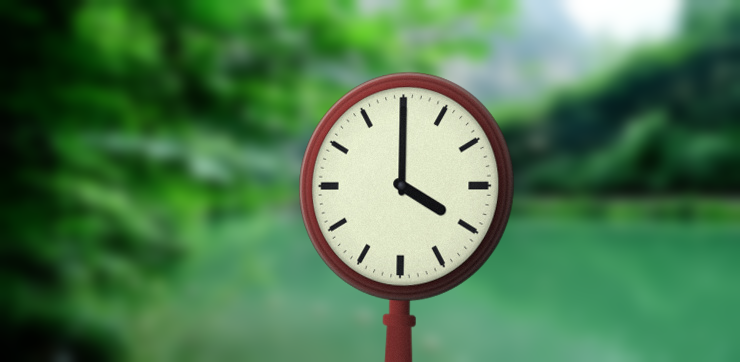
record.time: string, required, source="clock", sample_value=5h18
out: 4h00
